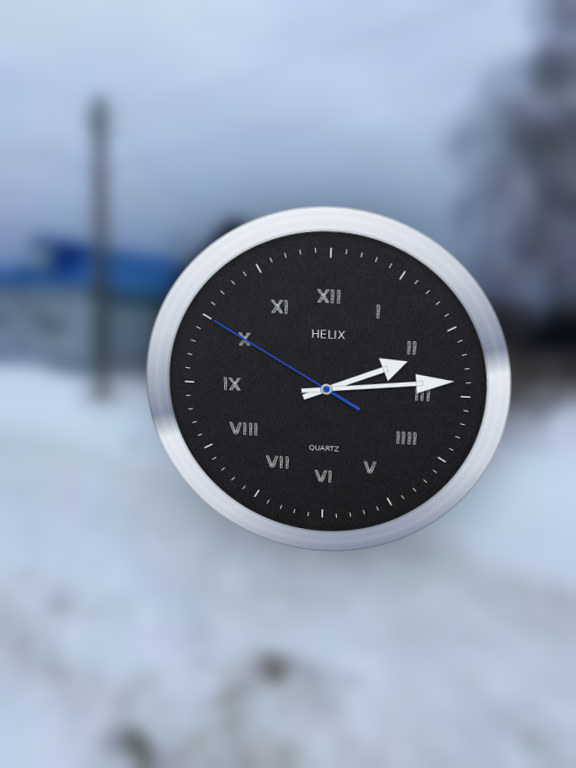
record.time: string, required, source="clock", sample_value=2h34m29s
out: 2h13m50s
